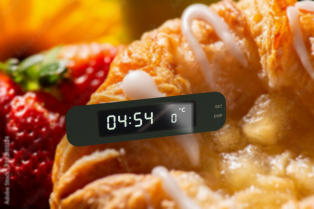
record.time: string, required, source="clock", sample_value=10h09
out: 4h54
